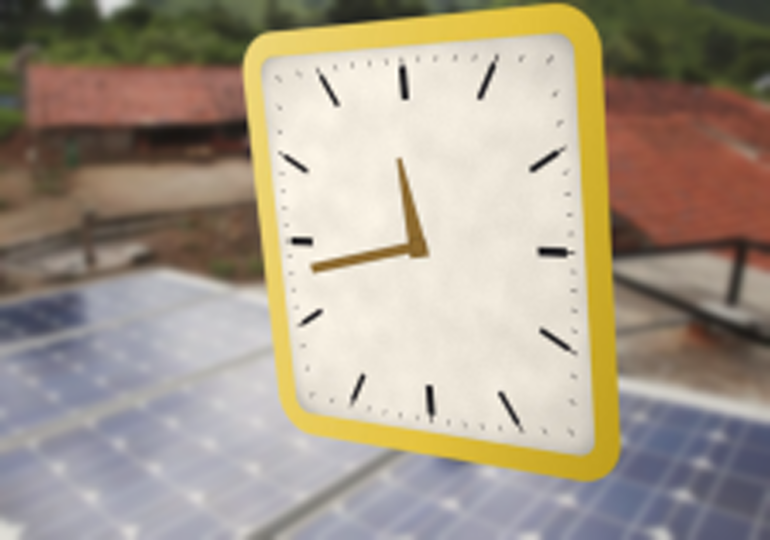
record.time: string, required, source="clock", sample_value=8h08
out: 11h43
